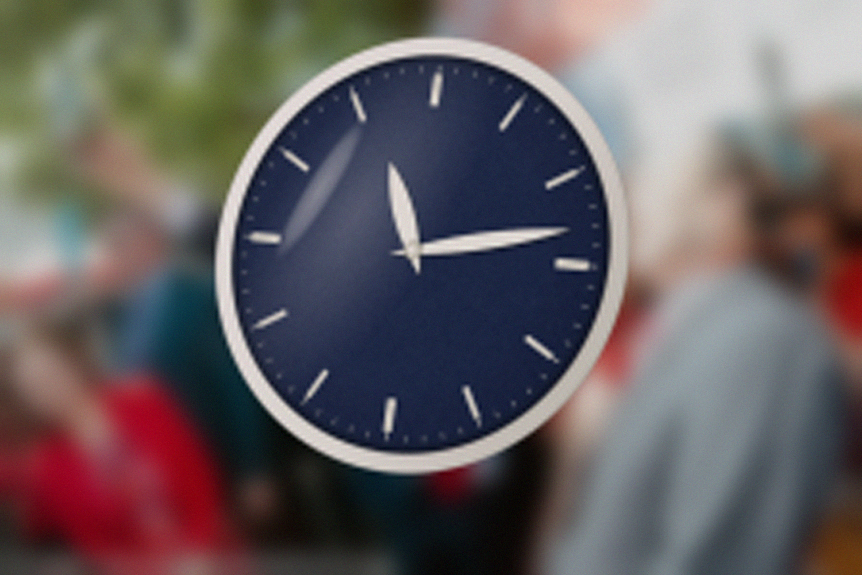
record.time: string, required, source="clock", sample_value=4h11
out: 11h13
